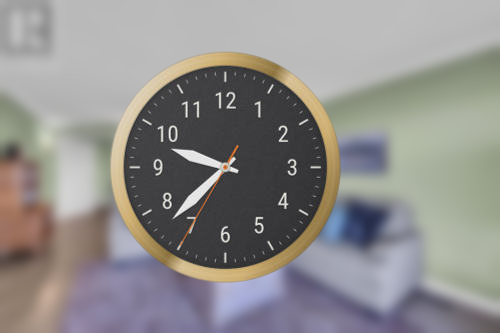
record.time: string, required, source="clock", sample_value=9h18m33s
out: 9h37m35s
